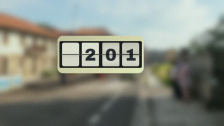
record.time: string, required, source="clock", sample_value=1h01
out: 2h01
